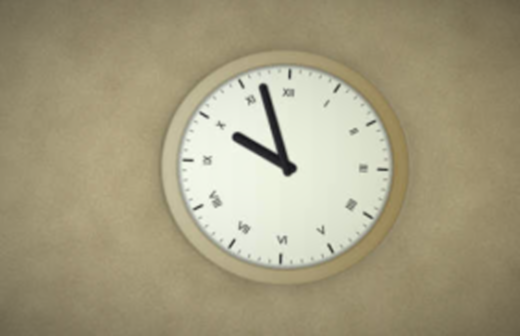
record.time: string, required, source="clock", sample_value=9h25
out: 9h57
